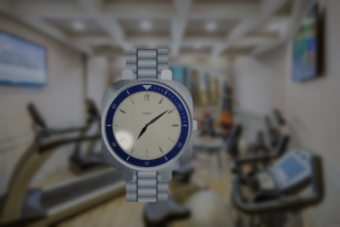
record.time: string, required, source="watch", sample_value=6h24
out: 7h09
